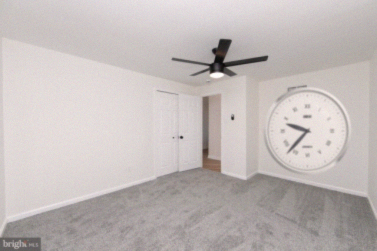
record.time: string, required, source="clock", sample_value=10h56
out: 9h37
